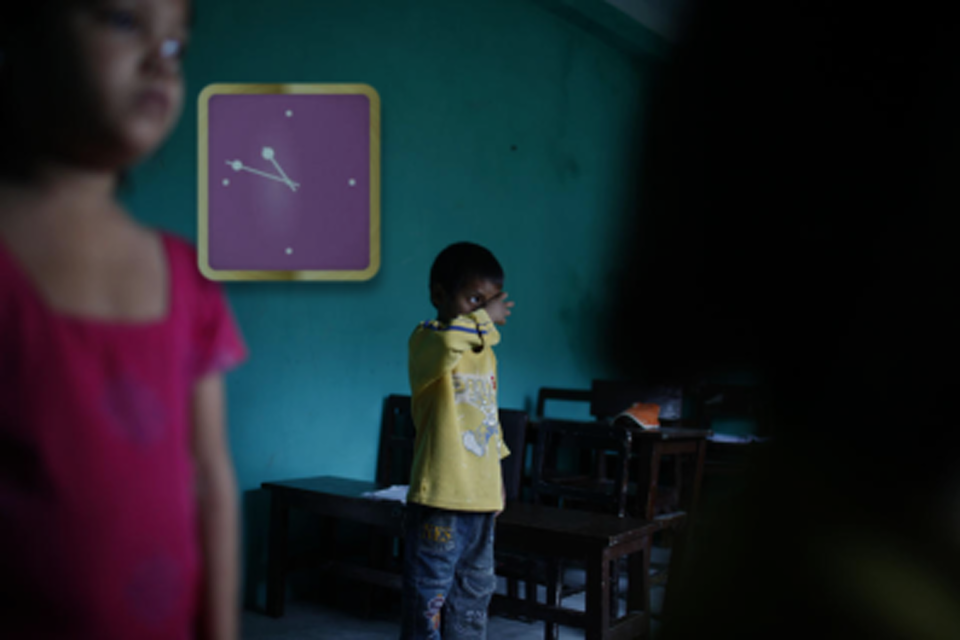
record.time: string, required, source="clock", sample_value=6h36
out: 10h48
